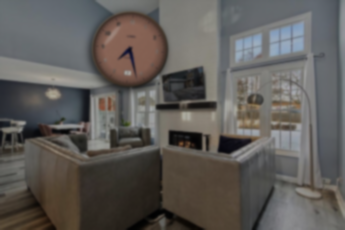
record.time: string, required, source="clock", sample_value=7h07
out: 7h27
